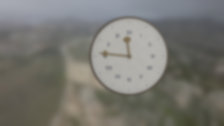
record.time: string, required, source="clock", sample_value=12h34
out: 11h46
